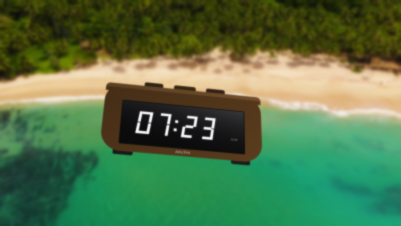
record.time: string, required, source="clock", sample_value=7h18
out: 7h23
